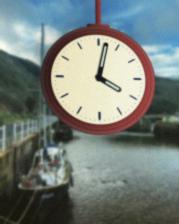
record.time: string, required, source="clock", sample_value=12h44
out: 4h02
